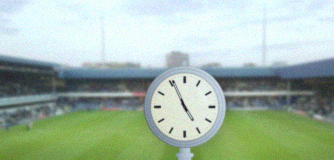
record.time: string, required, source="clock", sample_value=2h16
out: 4h56
